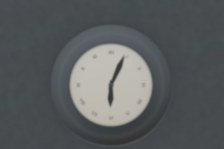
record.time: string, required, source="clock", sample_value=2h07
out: 6h04
